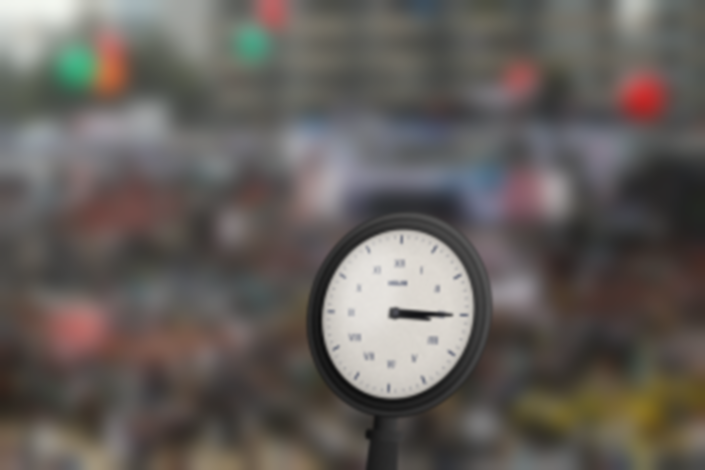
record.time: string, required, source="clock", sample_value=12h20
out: 3h15
